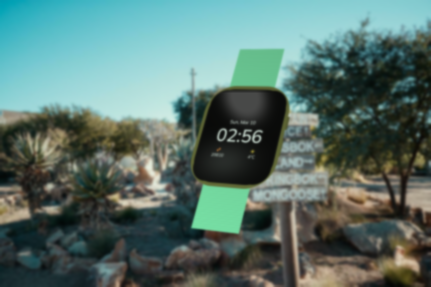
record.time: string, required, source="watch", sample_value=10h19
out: 2h56
